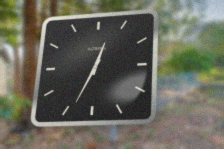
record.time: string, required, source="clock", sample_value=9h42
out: 12h34
